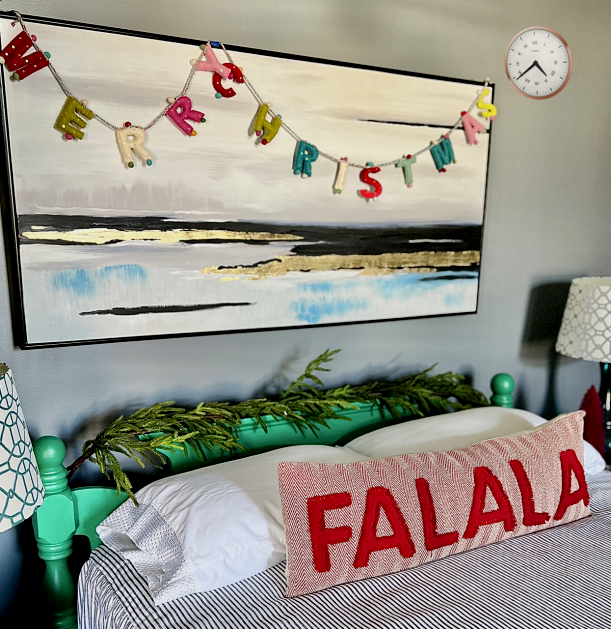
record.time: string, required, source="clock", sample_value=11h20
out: 4h39
